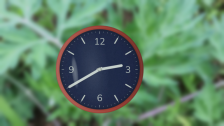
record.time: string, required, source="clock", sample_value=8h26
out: 2h40
